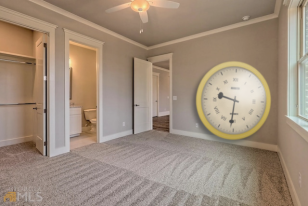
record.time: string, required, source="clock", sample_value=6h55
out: 9h31
